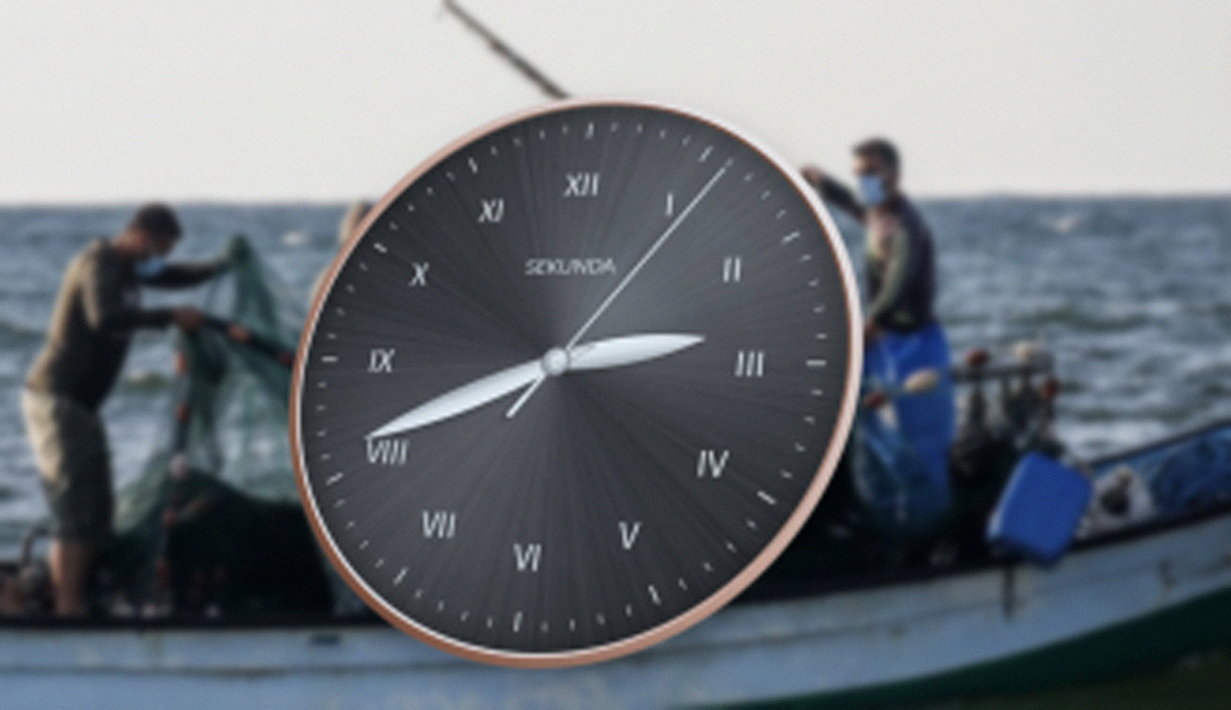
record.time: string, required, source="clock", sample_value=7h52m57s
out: 2h41m06s
